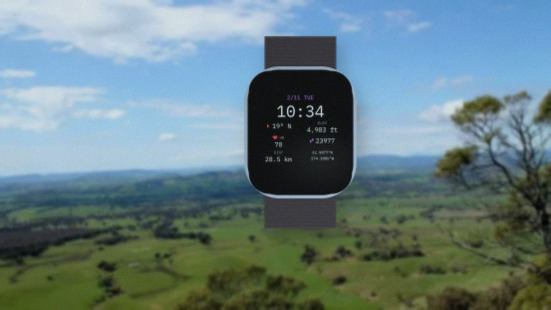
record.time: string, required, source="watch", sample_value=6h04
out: 10h34
